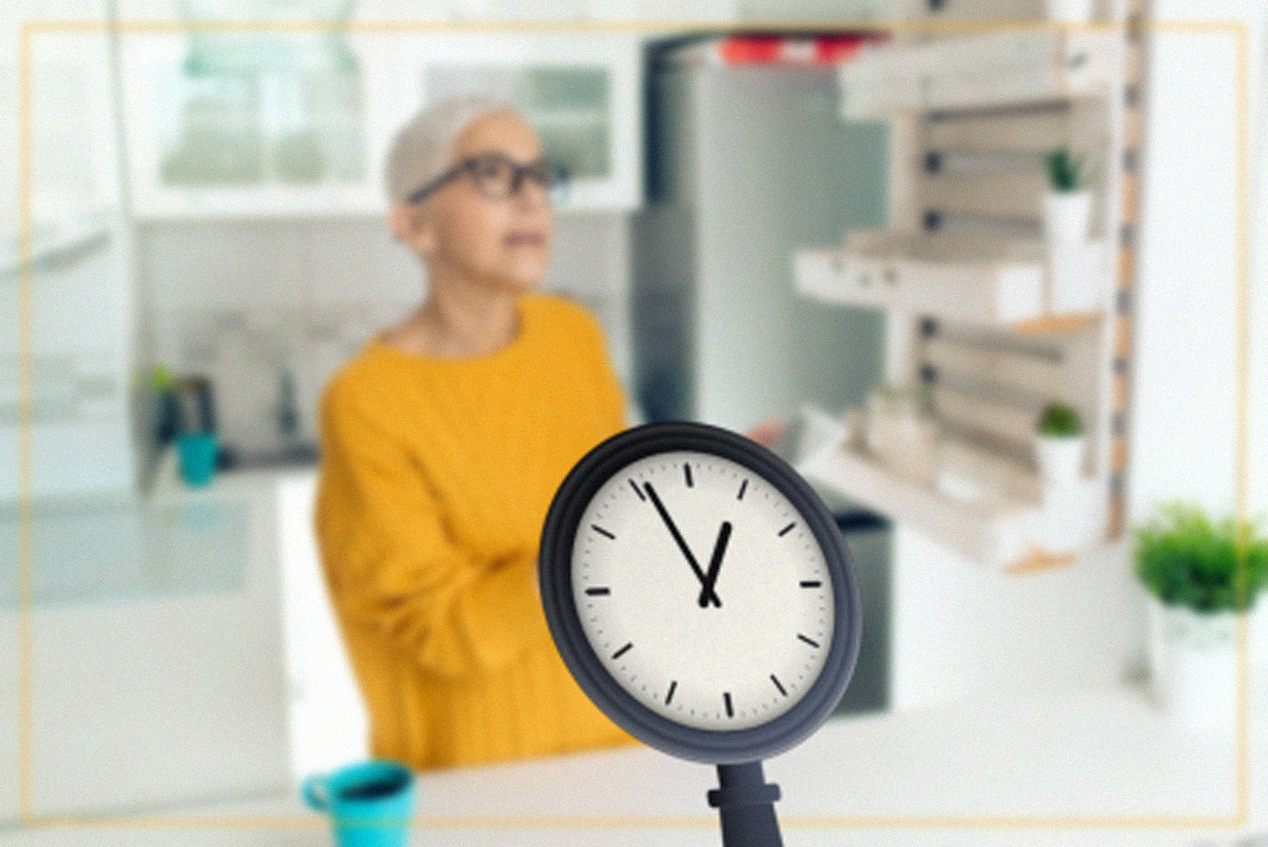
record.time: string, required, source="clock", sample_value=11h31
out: 12h56
